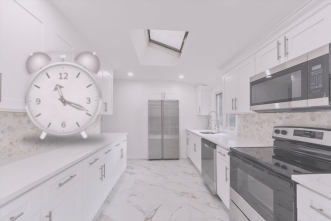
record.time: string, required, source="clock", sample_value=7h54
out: 11h19
